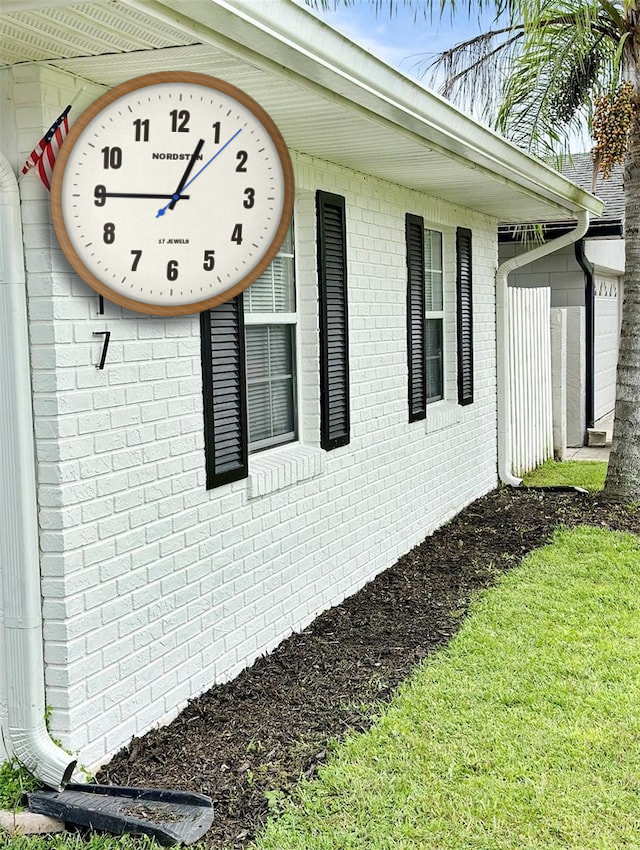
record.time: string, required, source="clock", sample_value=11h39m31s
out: 12h45m07s
